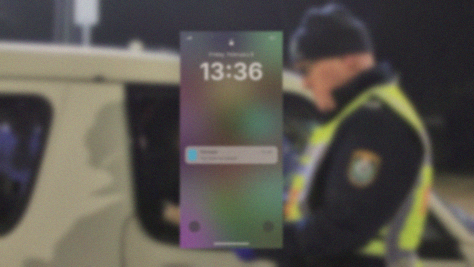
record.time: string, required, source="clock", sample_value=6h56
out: 13h36
